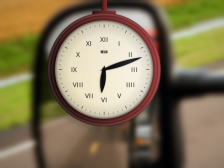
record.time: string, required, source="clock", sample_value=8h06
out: 6h12
